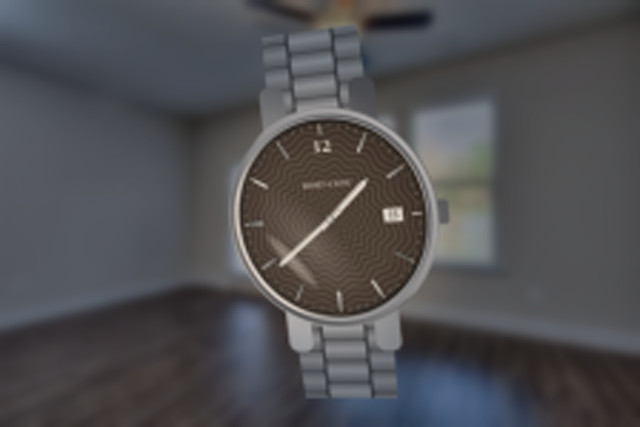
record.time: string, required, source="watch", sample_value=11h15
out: 1h39
